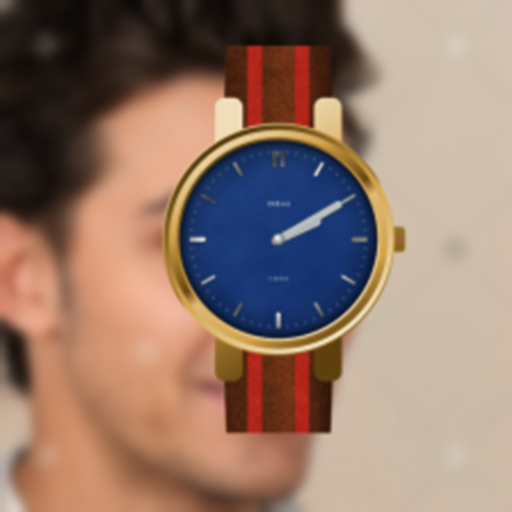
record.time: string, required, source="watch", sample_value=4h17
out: 2h10
